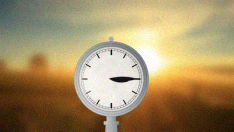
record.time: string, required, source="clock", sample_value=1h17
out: 3h15
